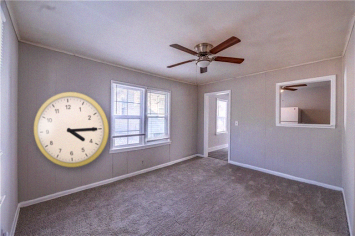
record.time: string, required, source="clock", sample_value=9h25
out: 4h15
